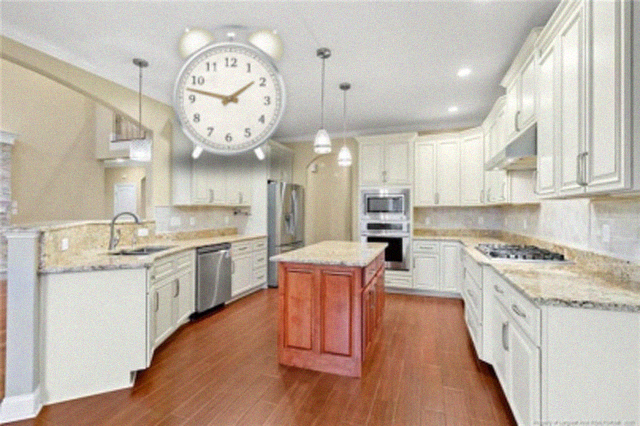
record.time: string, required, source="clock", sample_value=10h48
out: 1h47
